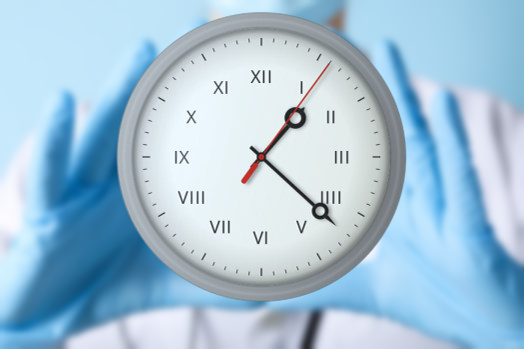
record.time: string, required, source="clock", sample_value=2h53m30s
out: 1h22m06s
